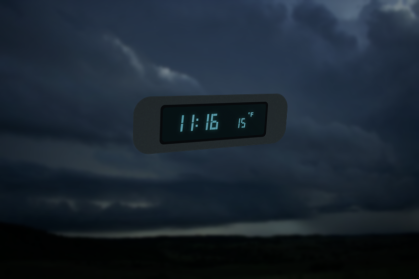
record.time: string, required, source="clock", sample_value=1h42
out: 11h16
